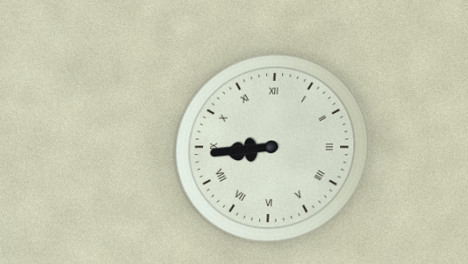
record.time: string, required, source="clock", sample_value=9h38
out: 8h44
